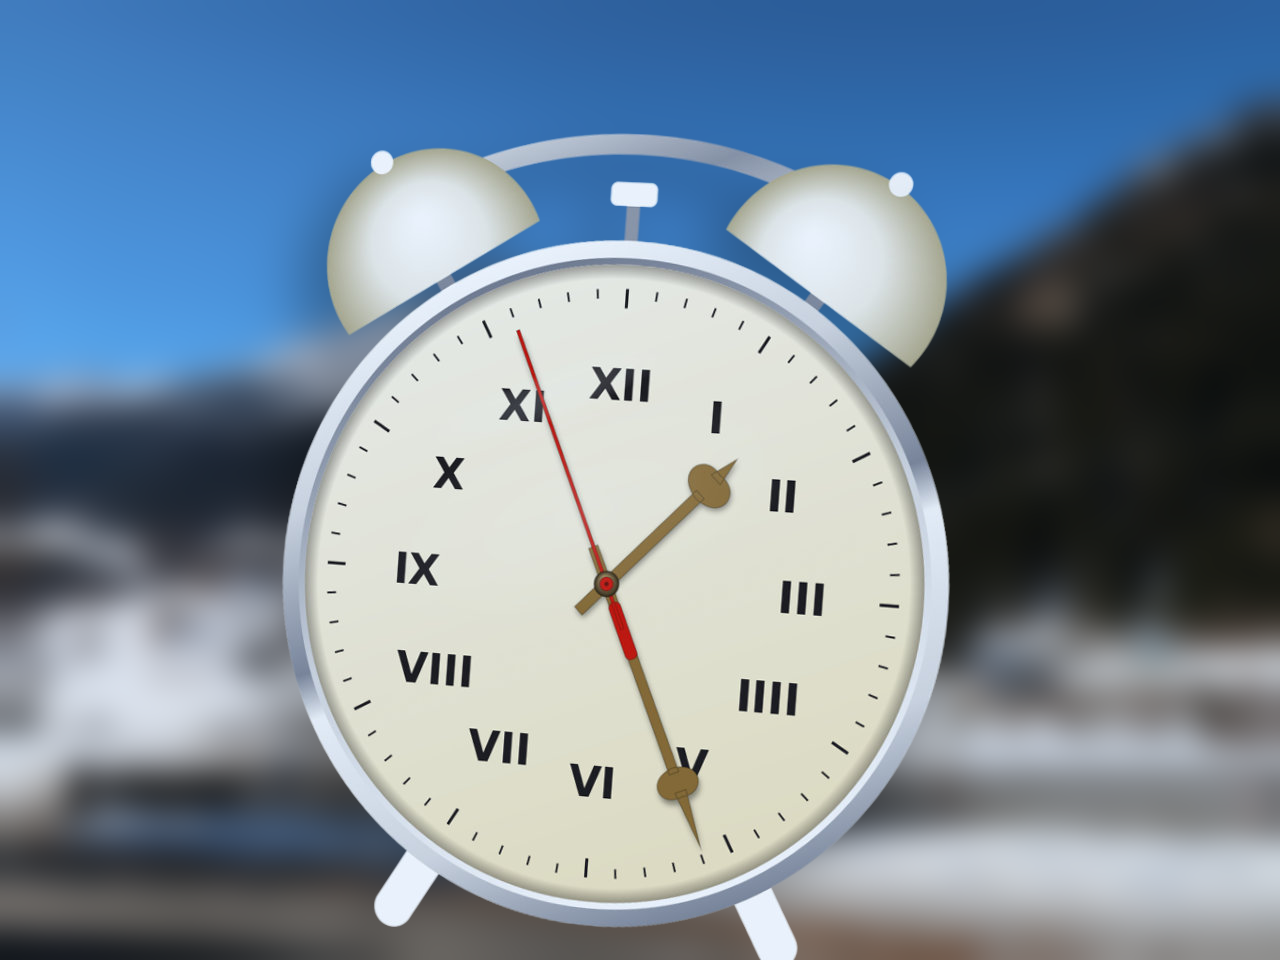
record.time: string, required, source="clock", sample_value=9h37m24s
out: 1h25m56s
